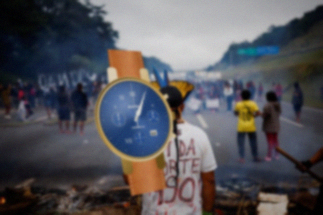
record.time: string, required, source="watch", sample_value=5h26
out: 1h05
